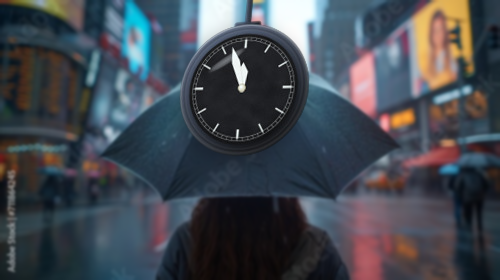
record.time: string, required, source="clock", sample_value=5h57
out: 11h57
